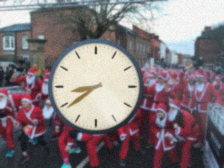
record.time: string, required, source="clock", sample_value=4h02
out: 8h39
